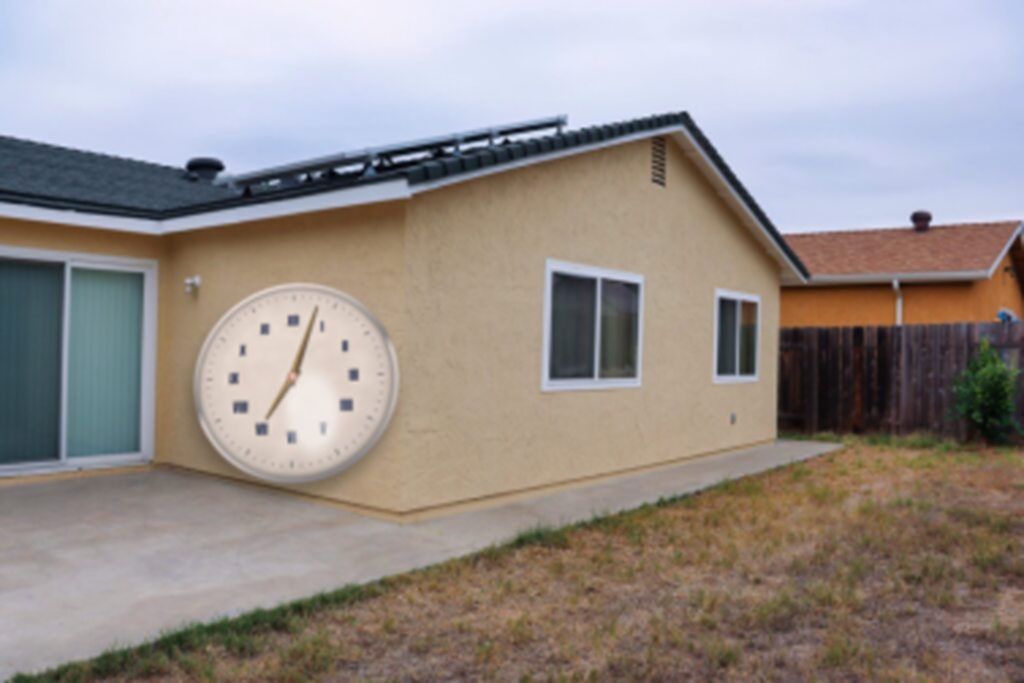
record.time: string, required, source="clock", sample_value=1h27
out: 7h03
